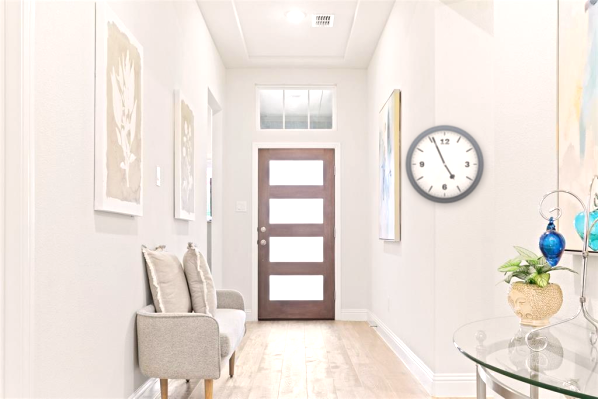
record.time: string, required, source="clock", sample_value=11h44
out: 4h56
